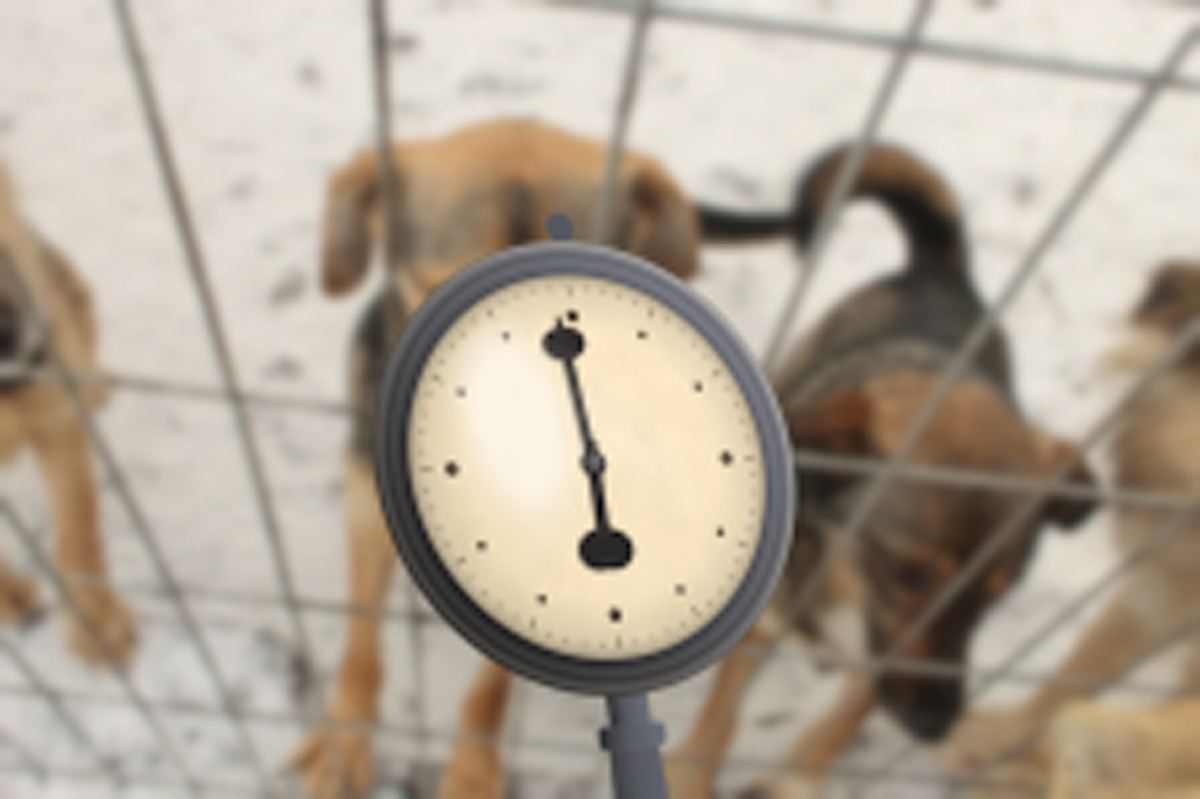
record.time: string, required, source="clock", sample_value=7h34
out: 5h59
